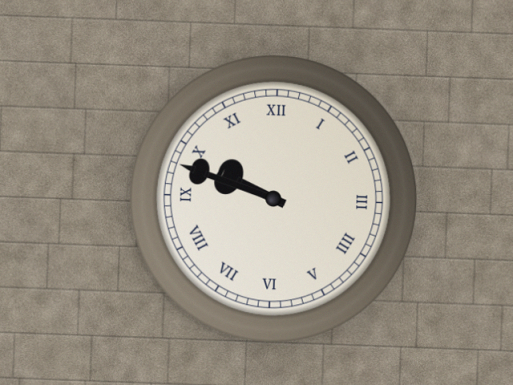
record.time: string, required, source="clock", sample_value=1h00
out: 9h48
